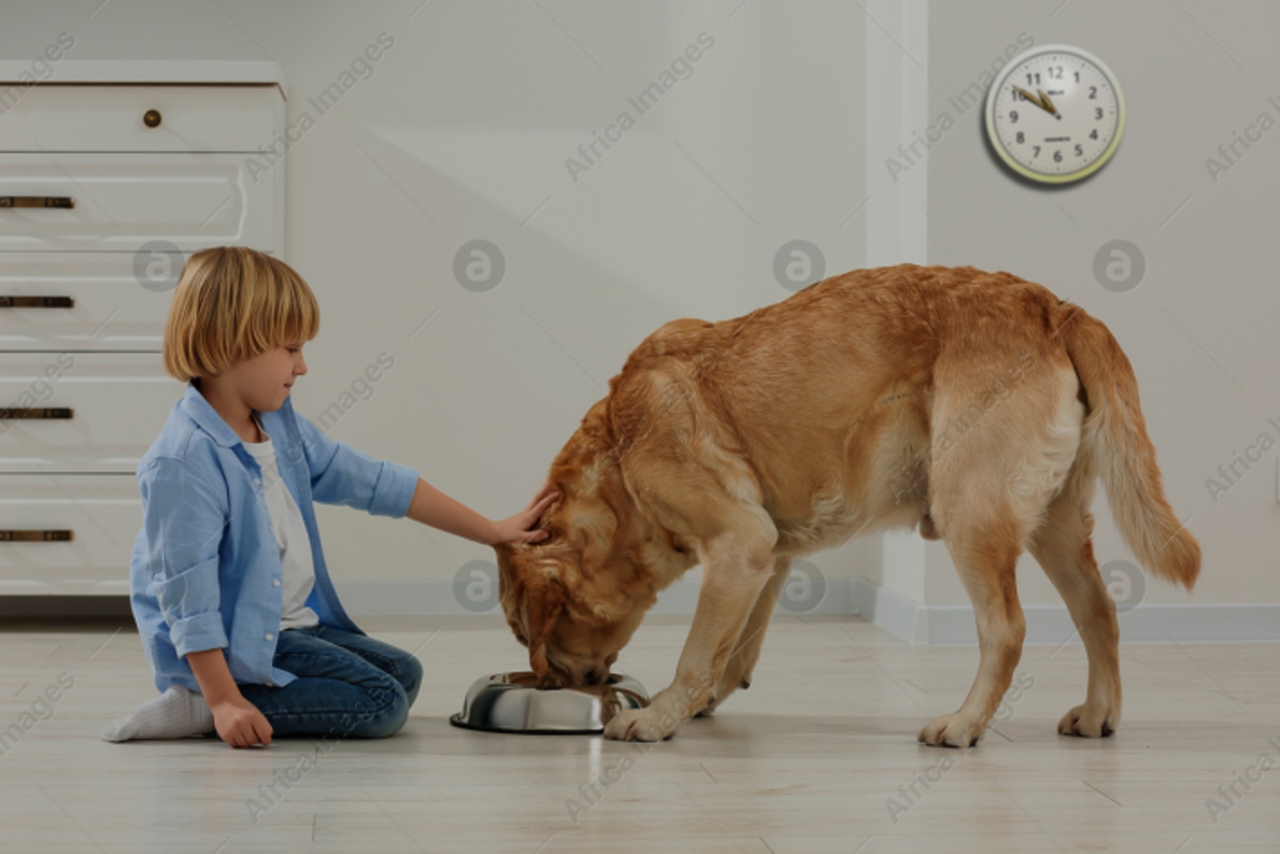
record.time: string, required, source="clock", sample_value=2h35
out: 10h51
